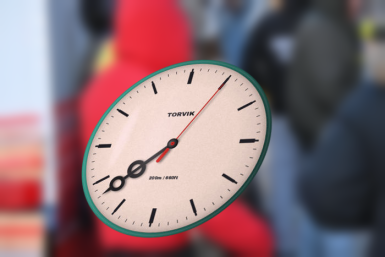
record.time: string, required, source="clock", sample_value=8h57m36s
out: 7h38m05s
